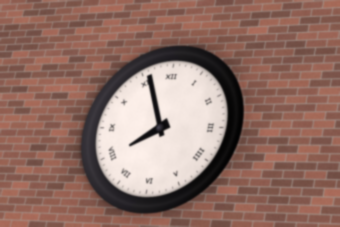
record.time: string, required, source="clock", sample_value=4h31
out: 7h56
